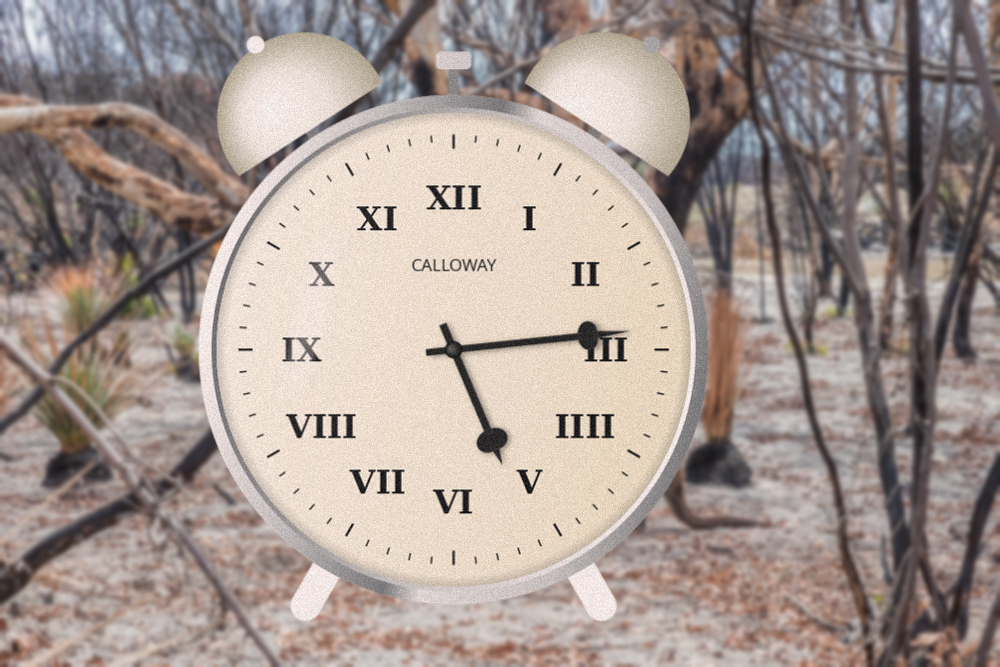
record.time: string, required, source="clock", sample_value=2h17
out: 5h14
